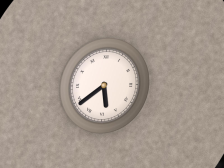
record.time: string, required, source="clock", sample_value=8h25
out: 5h39
